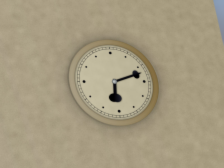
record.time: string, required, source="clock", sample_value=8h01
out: 6h12
